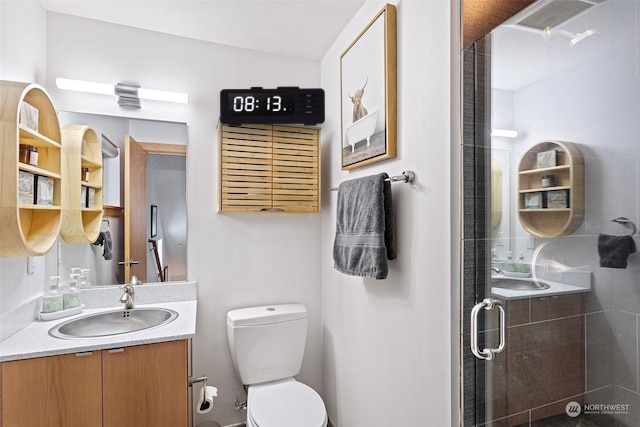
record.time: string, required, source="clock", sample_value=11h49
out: 8h13
